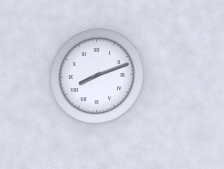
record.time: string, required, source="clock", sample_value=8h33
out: 8h12
